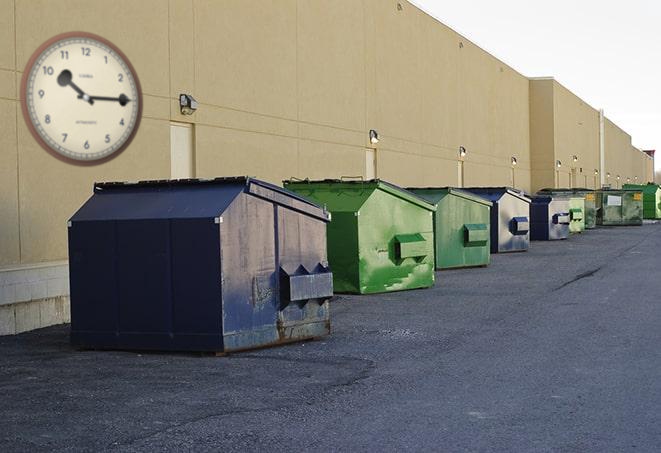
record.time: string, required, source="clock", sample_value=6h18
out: 10h15
